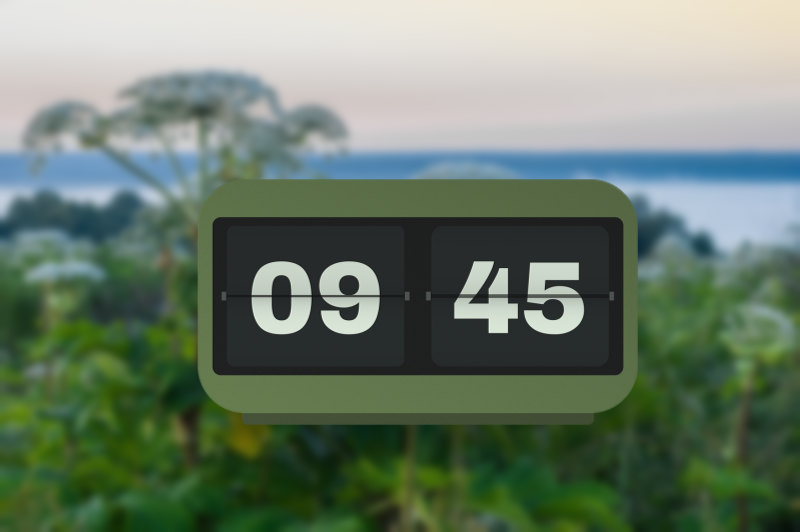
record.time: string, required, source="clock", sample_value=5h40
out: 9h45
